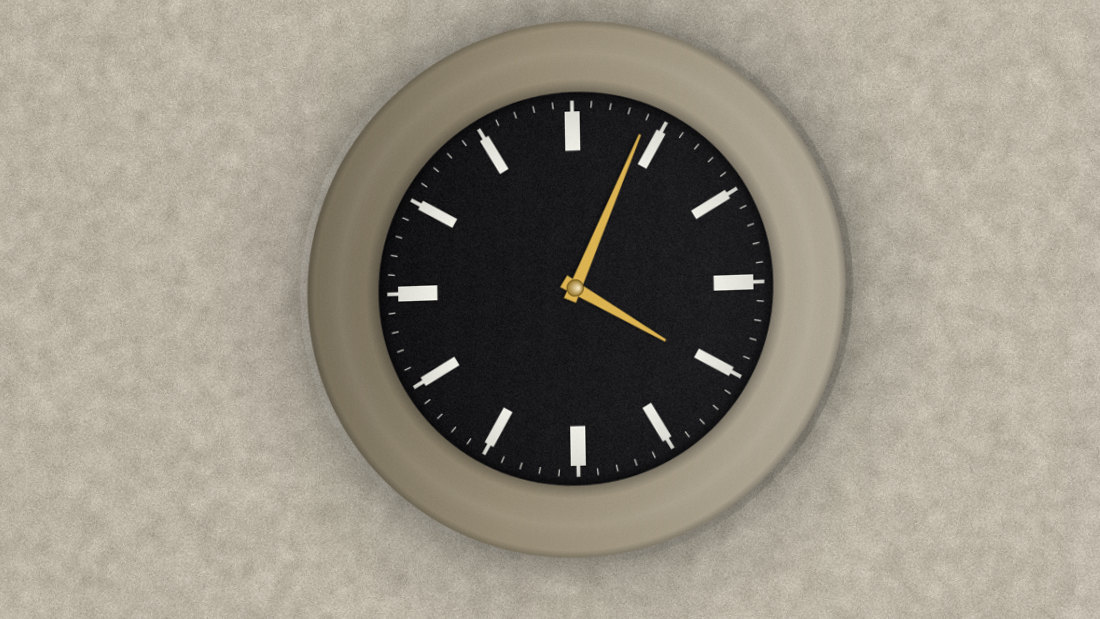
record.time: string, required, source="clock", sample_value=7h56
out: 4h04
